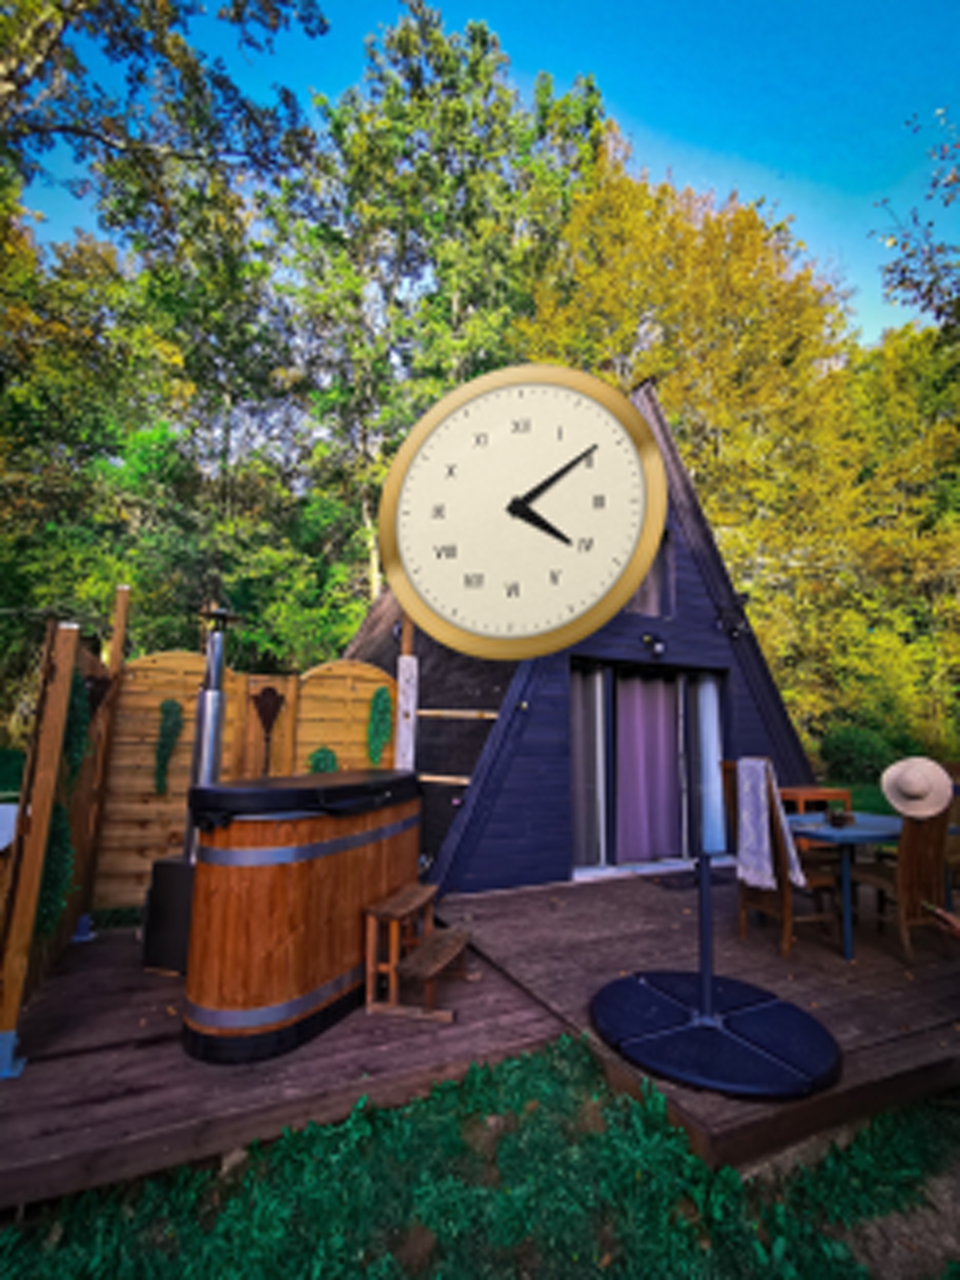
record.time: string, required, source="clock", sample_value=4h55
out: 4h09
